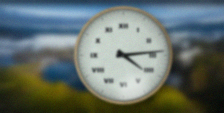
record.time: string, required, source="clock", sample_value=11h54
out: 4h14
